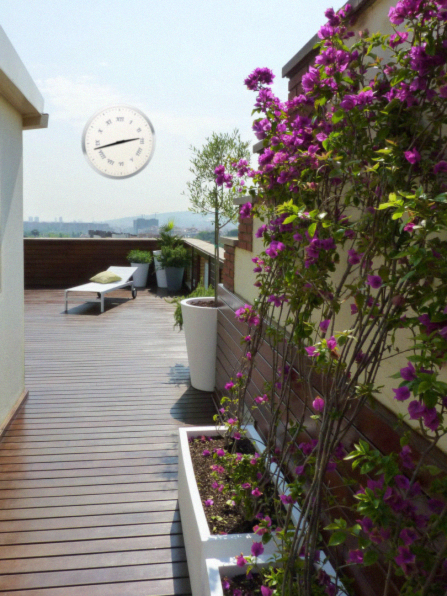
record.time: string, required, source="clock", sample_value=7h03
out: 2h43
